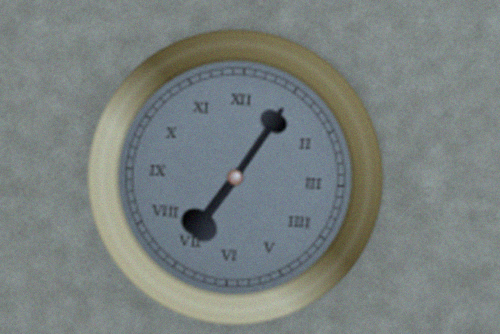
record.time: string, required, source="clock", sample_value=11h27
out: 7h05
